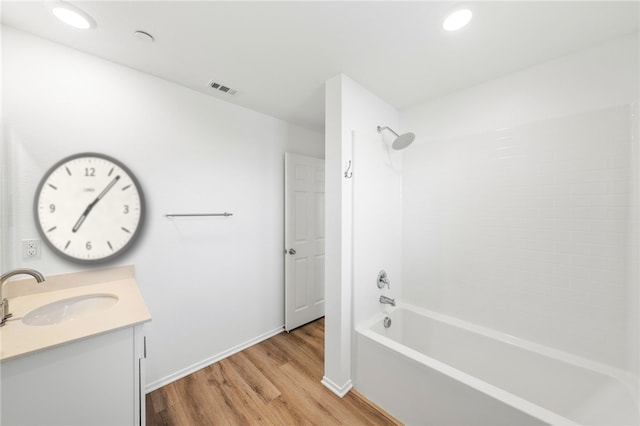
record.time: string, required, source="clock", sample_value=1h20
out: 7h07
